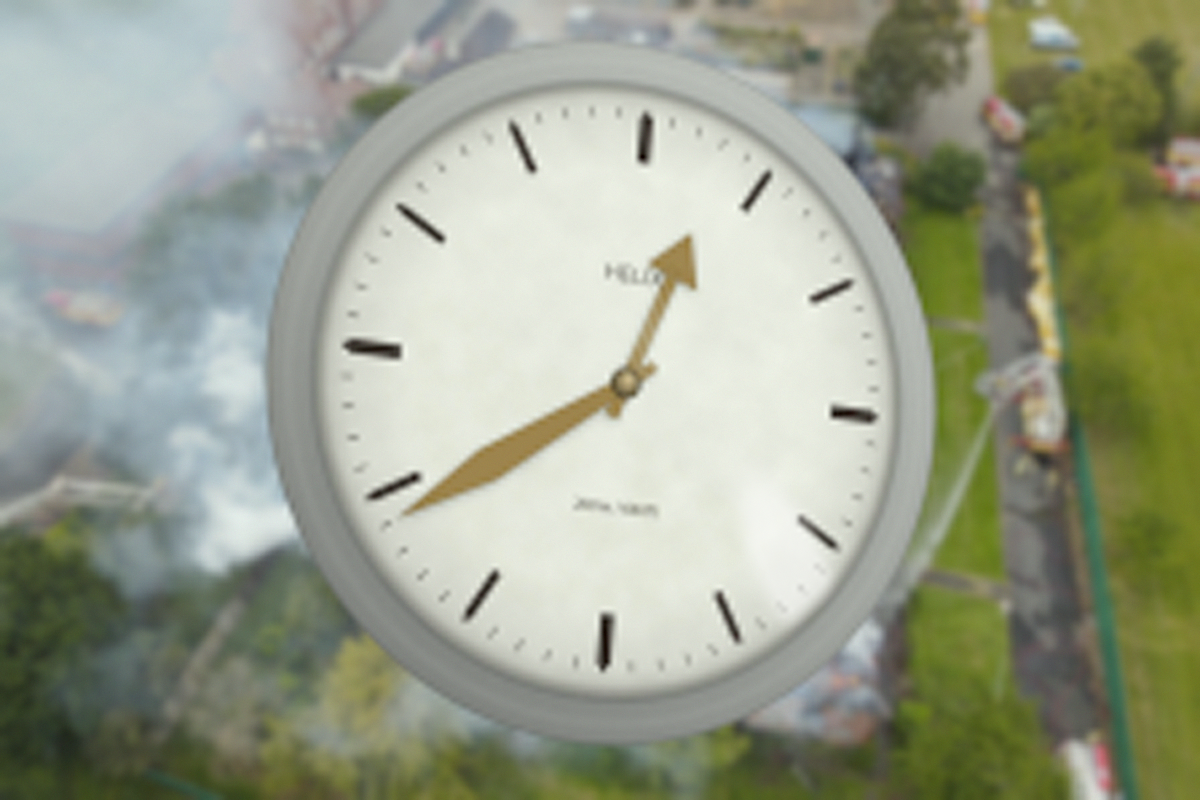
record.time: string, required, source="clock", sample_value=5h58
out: 12h39
